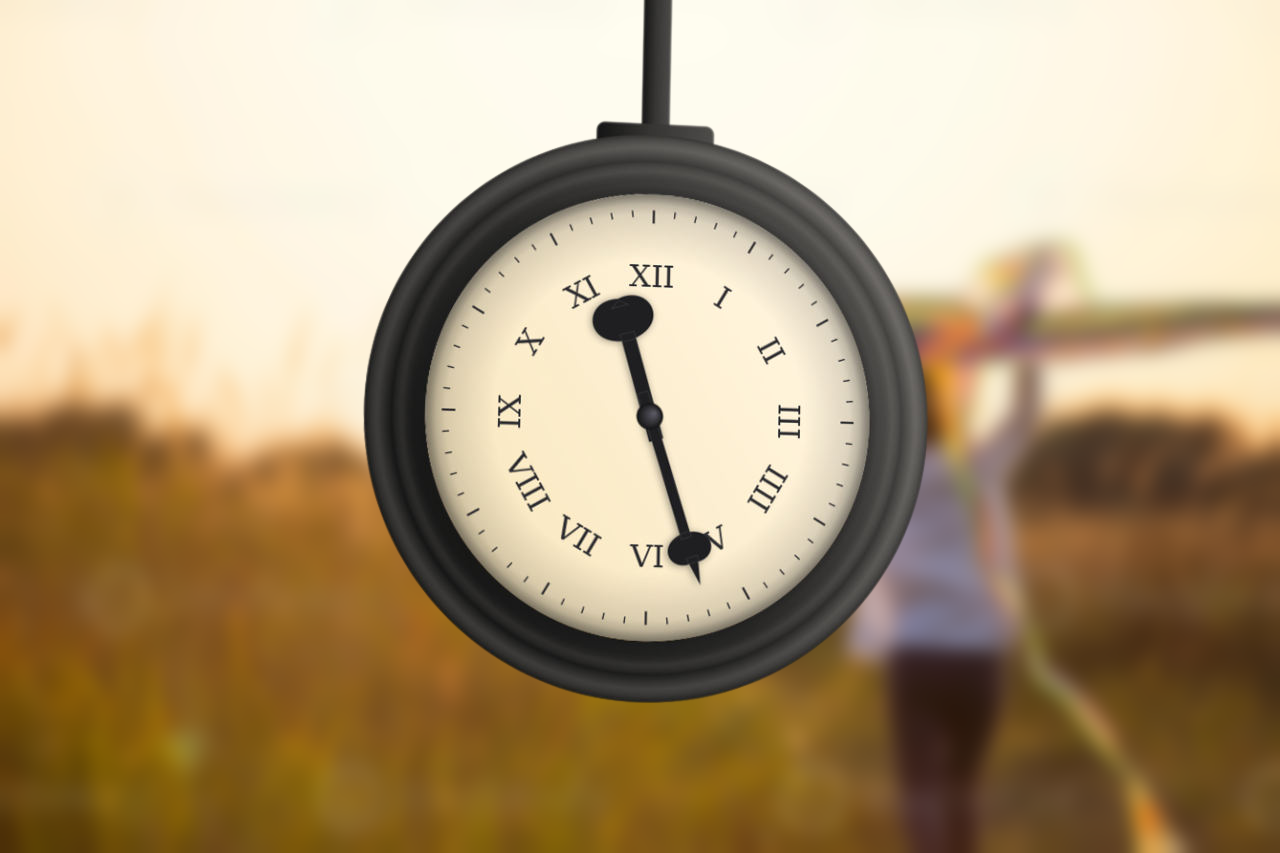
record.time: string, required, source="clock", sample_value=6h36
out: 11h27
